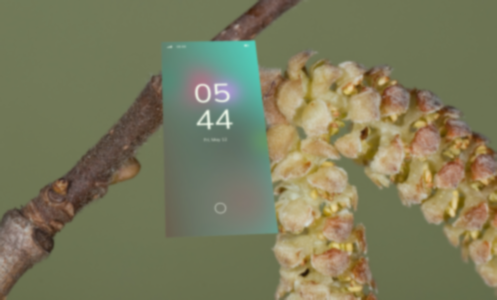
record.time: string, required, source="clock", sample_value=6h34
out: 5h44
